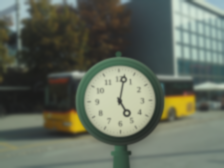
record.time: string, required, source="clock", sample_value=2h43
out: 5h02
